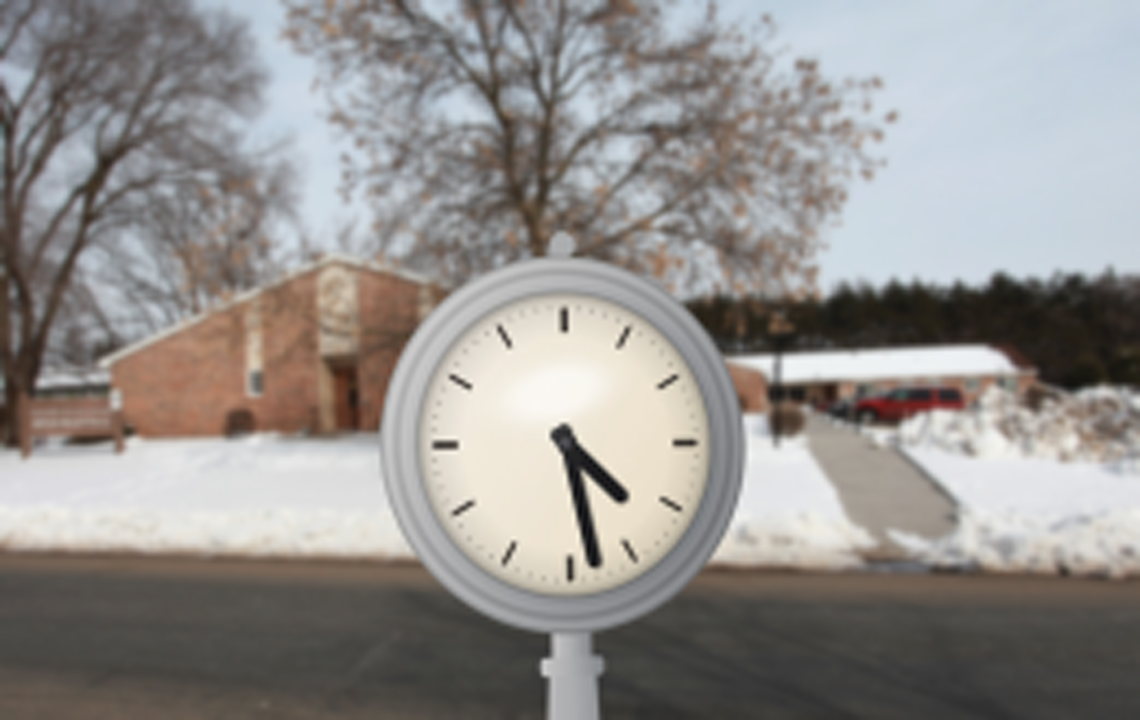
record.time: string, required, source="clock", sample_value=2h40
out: 4h28
